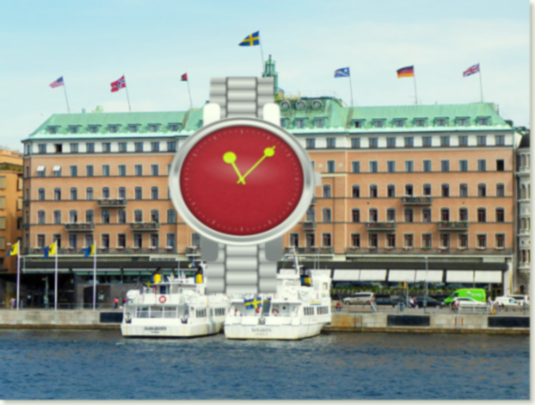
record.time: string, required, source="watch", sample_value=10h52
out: 11h07
